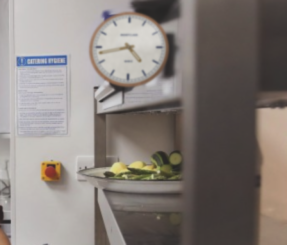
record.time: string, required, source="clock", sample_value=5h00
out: 4h43
